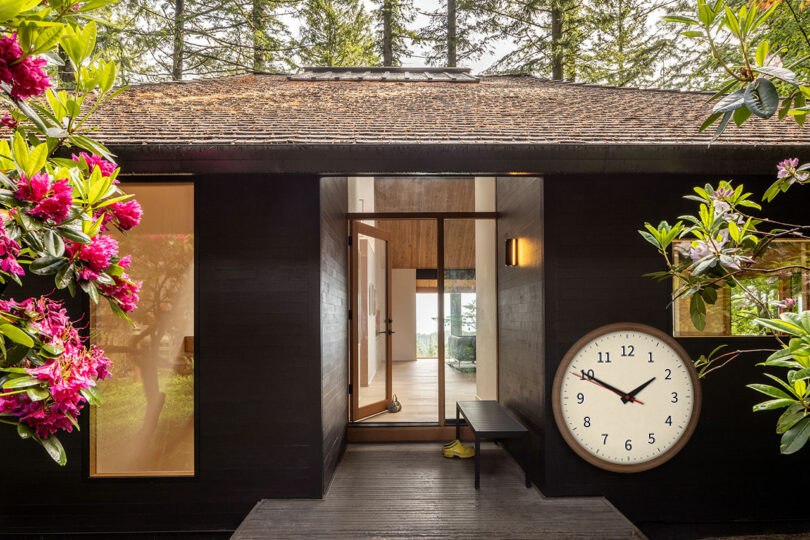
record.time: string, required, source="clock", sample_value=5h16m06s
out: 1h49m49s
